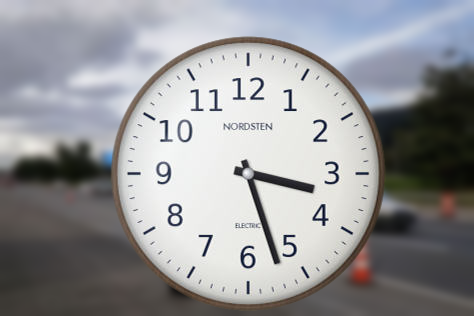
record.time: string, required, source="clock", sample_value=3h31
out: 3h27
